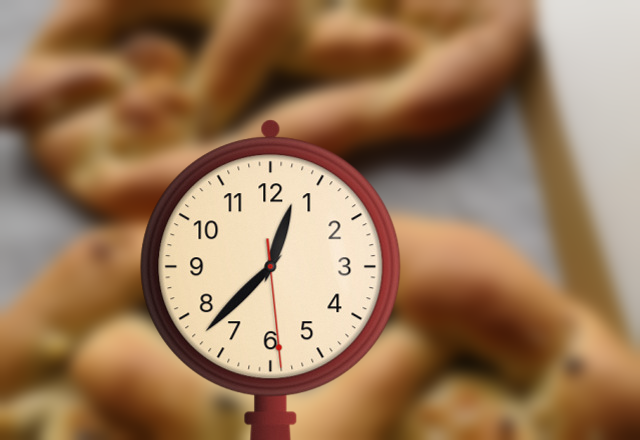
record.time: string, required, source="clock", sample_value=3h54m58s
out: 12h37m29s
